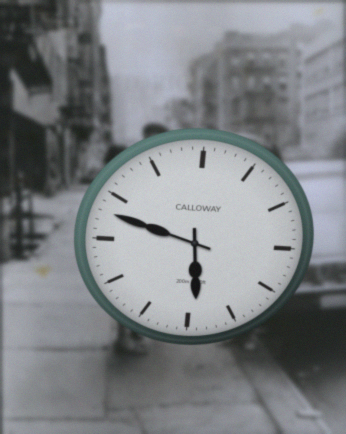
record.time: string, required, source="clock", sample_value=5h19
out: 5h48
